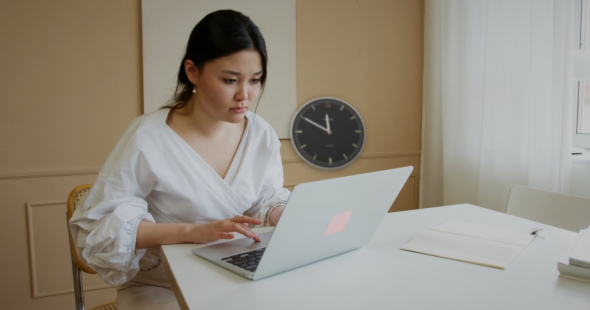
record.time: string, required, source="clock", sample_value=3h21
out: 11h50
